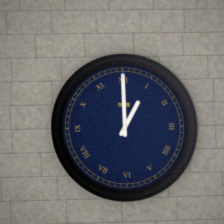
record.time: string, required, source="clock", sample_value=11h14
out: 1h00
